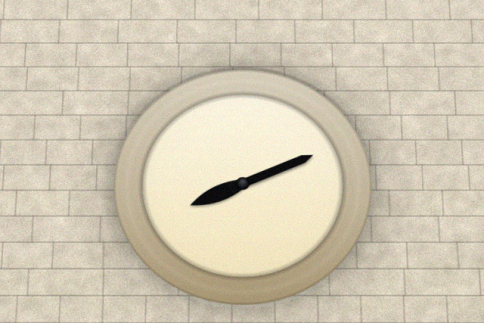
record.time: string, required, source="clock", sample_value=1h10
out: 8h11
